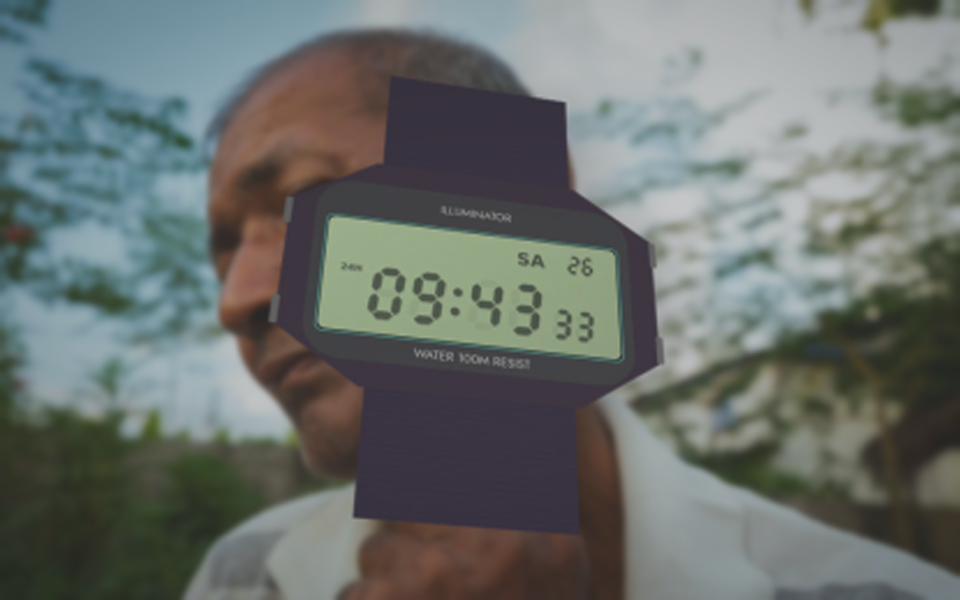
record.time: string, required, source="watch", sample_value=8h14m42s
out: 9h43m33s
